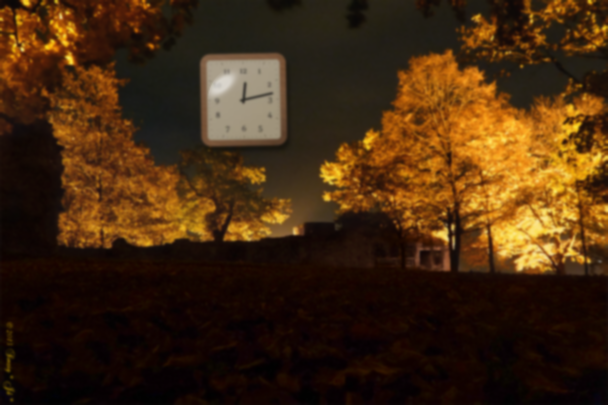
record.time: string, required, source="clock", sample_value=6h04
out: 12h13
